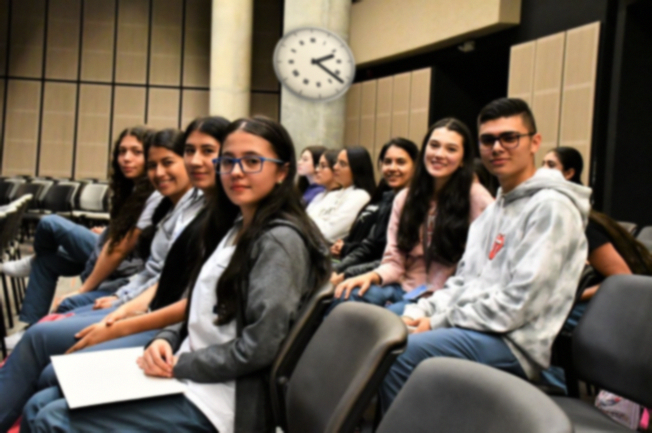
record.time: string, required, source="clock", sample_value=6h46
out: 2h22
